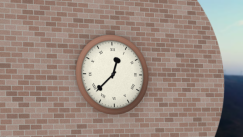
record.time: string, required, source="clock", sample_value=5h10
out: 12h38
